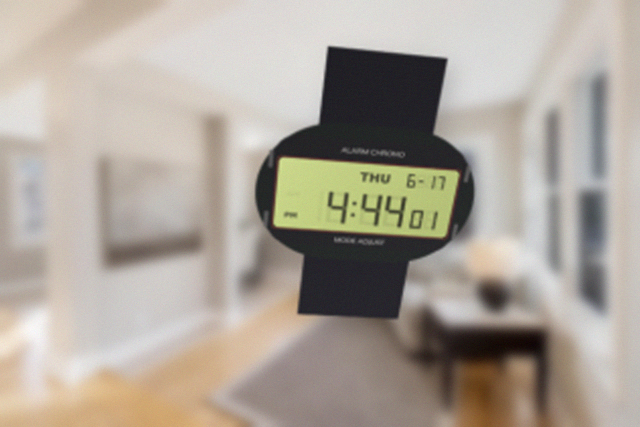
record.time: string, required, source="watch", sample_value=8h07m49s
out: 4h44m01s
